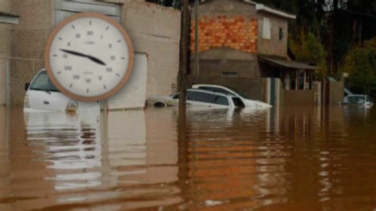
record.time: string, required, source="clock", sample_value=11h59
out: 3h47
